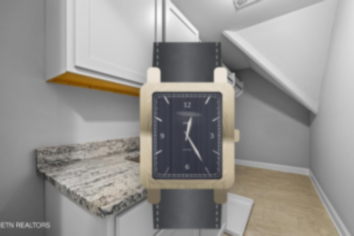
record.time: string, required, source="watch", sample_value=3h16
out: 12h25
